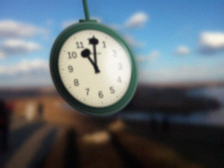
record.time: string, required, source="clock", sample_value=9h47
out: 11h01
